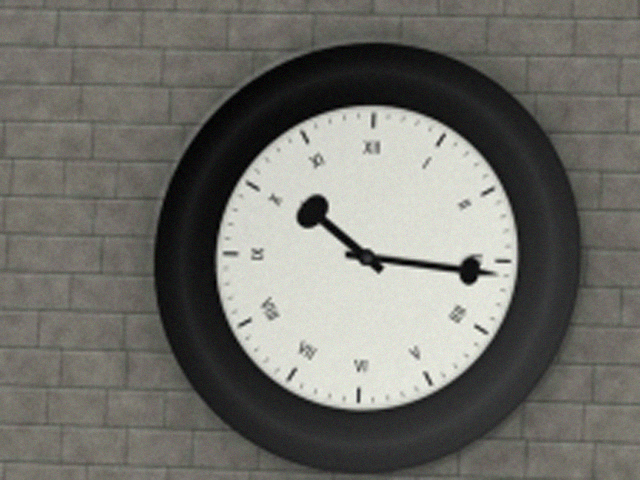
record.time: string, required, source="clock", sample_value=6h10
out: 10h16
